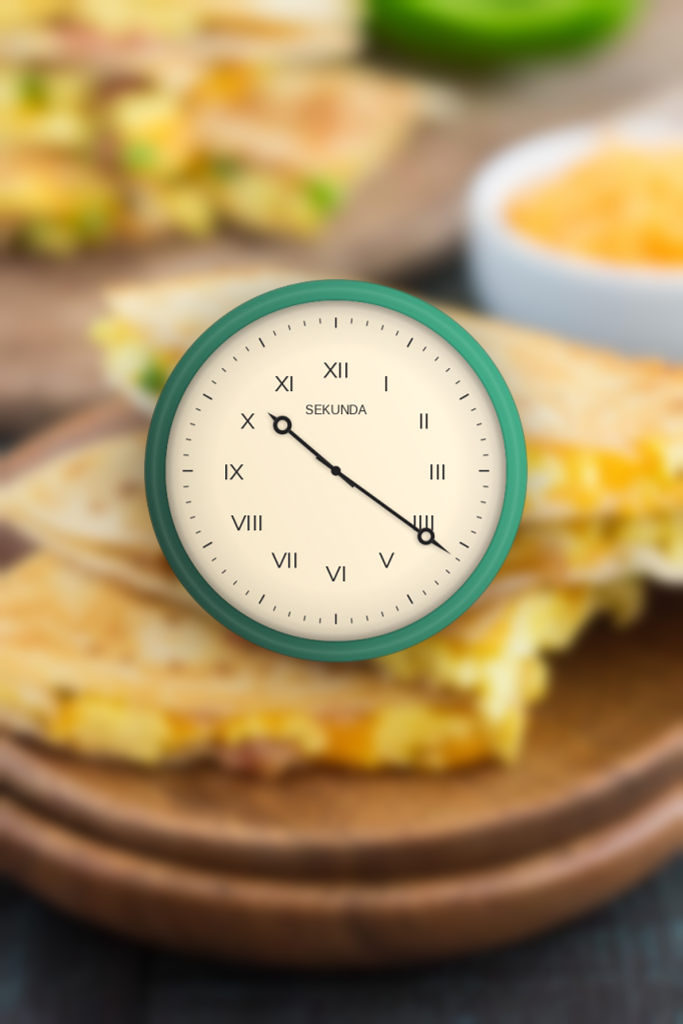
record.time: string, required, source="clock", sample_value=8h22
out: 10h21
